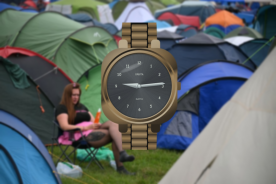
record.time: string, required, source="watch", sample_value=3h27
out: 9h14
